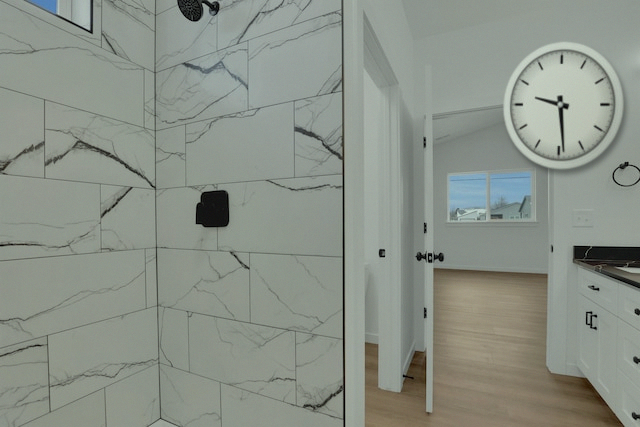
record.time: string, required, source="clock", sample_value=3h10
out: 9h29
